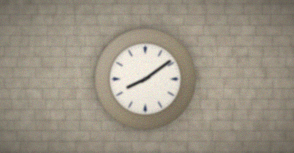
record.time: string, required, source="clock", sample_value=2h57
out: 8h09
